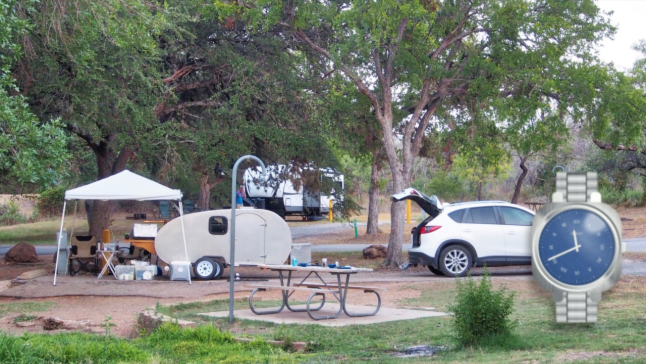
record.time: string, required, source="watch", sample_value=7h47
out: 11h41
